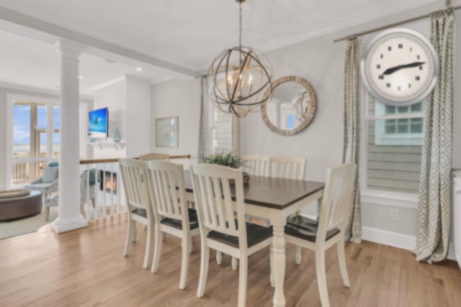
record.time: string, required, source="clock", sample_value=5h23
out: 8h13
